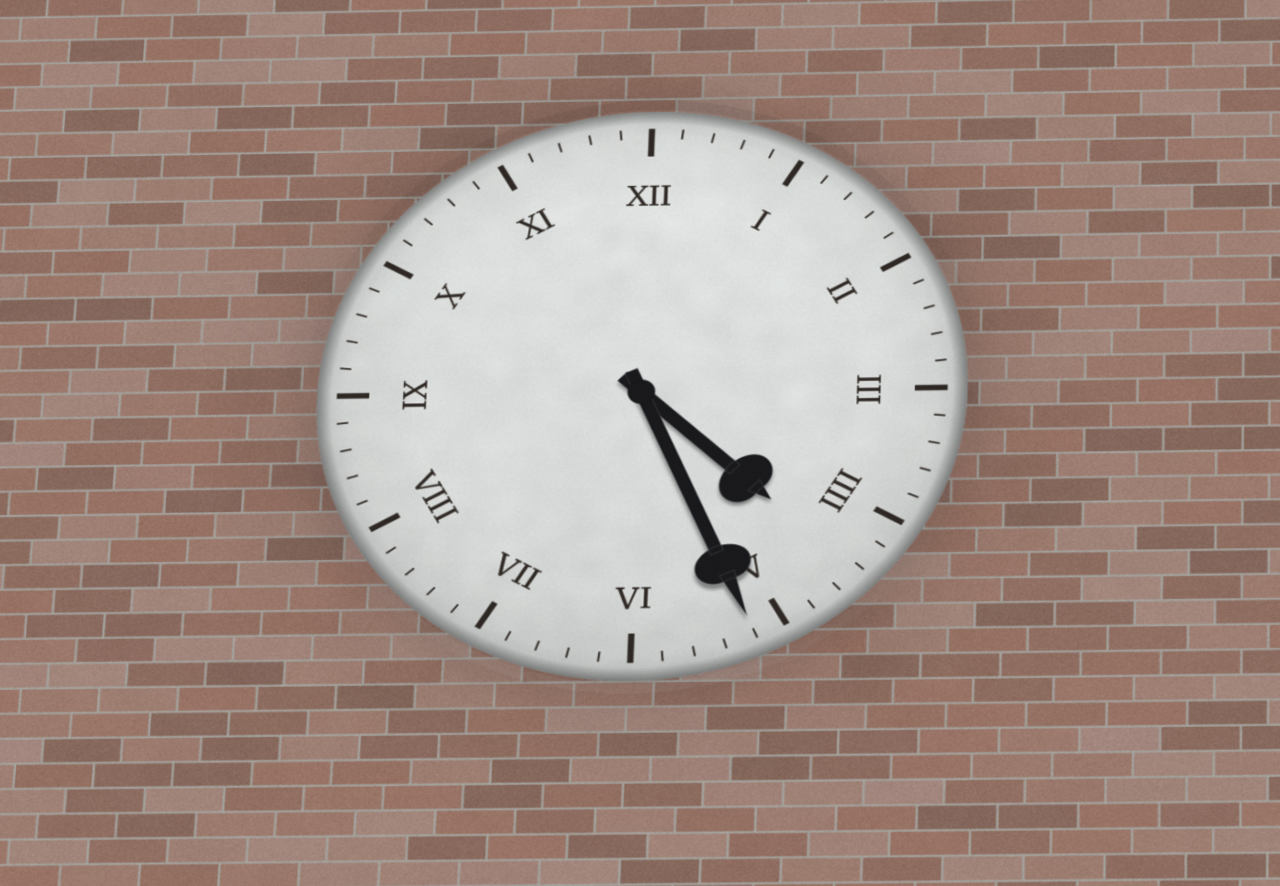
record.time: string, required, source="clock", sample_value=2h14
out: 4h26
